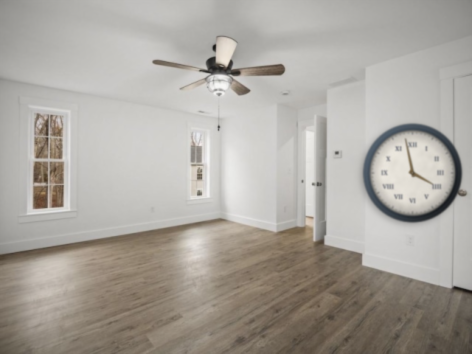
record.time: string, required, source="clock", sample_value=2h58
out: 3h58
